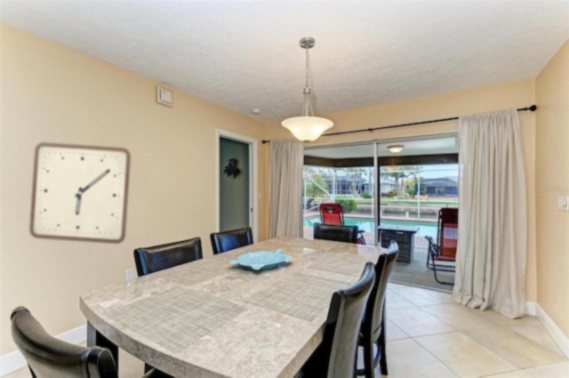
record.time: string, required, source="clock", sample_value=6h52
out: 6h08
